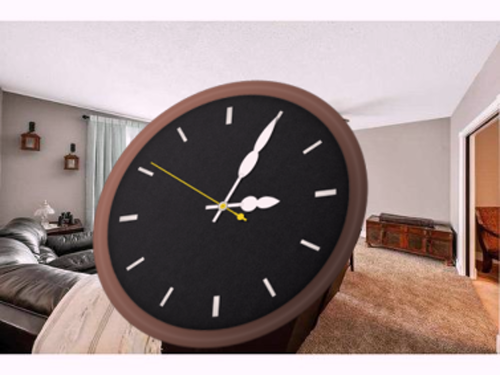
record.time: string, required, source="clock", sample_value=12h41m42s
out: 3h04m51s
